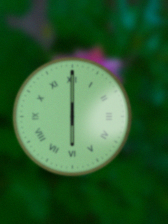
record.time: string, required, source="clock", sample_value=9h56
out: 6h00
